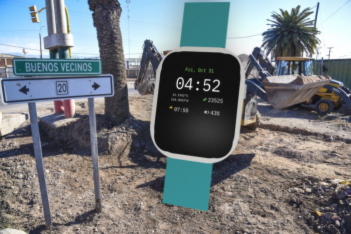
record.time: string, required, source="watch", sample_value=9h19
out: 4h52
